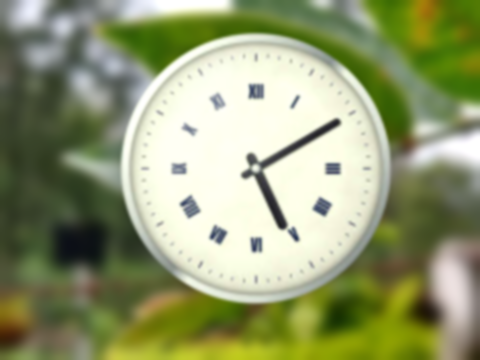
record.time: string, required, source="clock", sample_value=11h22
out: 5h10
